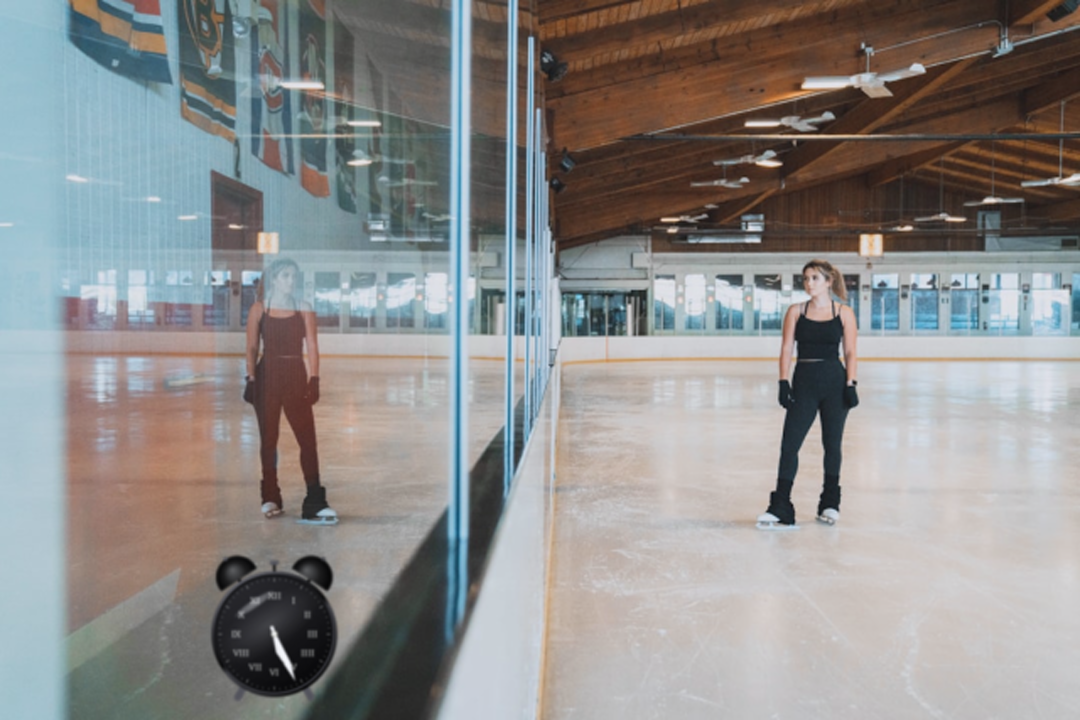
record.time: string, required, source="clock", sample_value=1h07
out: 5h26
